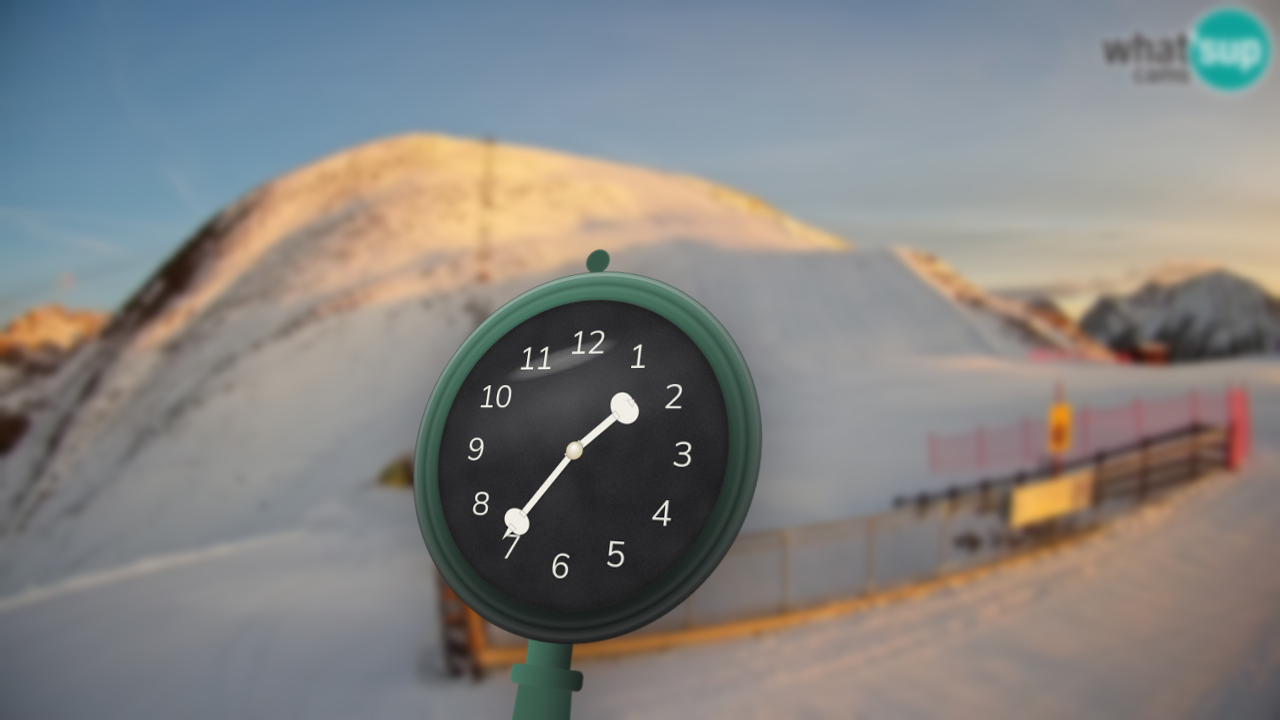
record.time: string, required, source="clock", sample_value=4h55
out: 1h36
